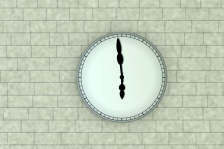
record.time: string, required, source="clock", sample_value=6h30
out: 5h59
